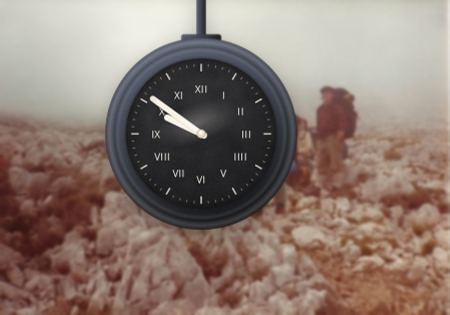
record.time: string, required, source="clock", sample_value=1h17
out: 9h51
